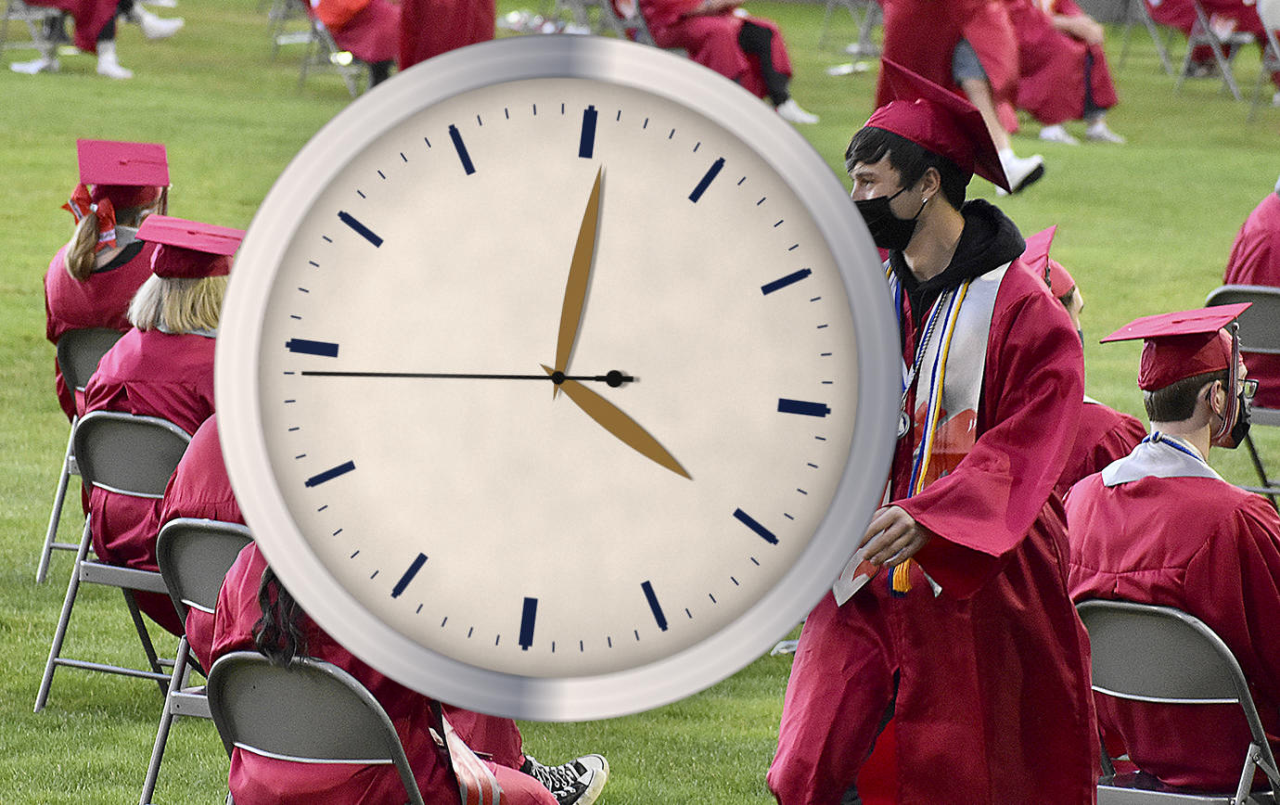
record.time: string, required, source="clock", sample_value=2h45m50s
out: 4h00m44s
